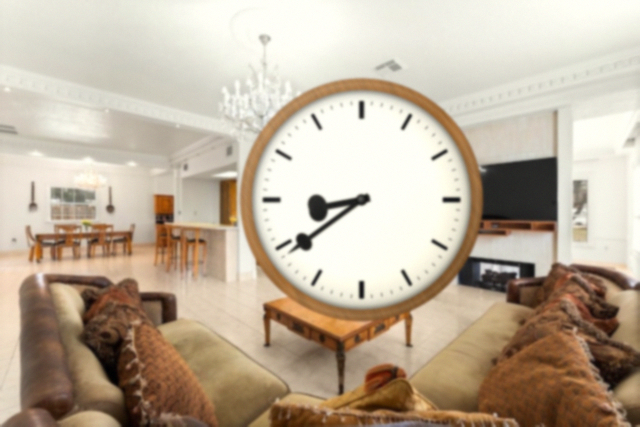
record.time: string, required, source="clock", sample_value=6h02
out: 8h39
